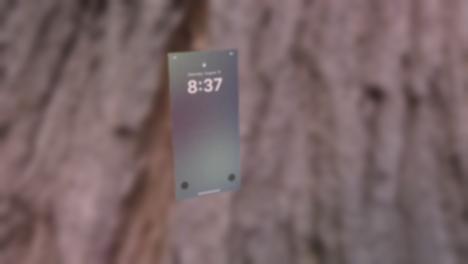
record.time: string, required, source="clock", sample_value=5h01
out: 8h37
